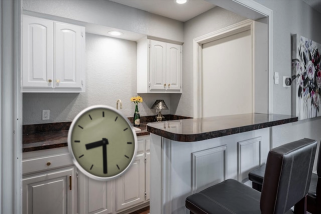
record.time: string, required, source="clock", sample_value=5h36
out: 8h30
